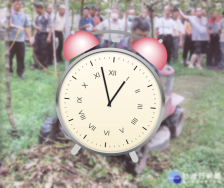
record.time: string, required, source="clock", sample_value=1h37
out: 12h57
